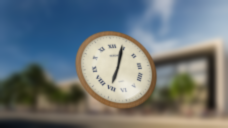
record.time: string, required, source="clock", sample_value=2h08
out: 7h04
